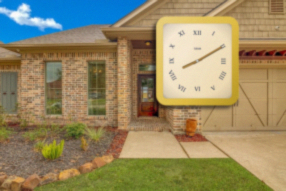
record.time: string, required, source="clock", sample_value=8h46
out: 8h10
